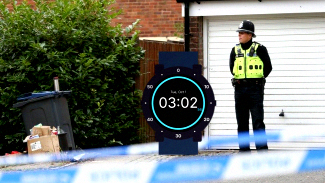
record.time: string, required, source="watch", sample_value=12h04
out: 3h02
